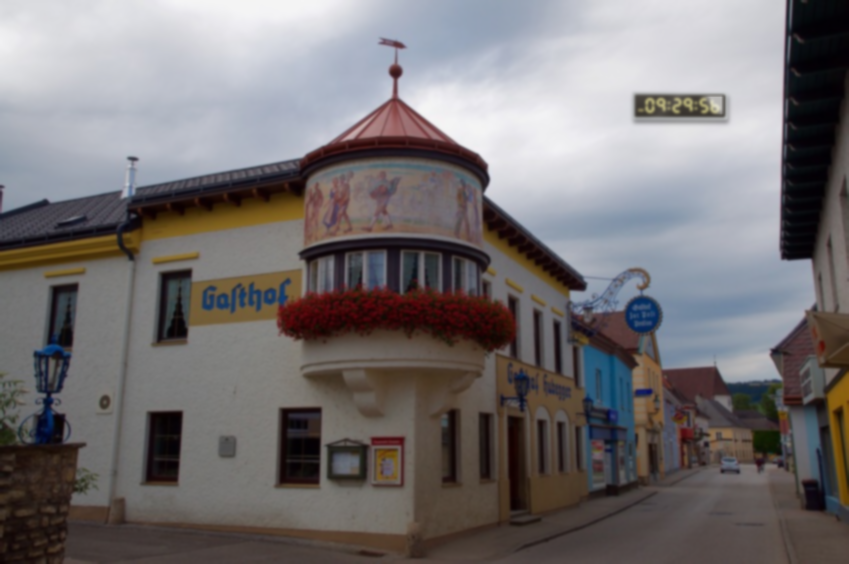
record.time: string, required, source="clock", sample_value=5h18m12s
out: 9h29m56s
